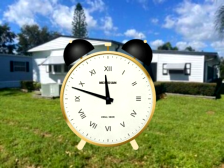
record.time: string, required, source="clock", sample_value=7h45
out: 11h48
